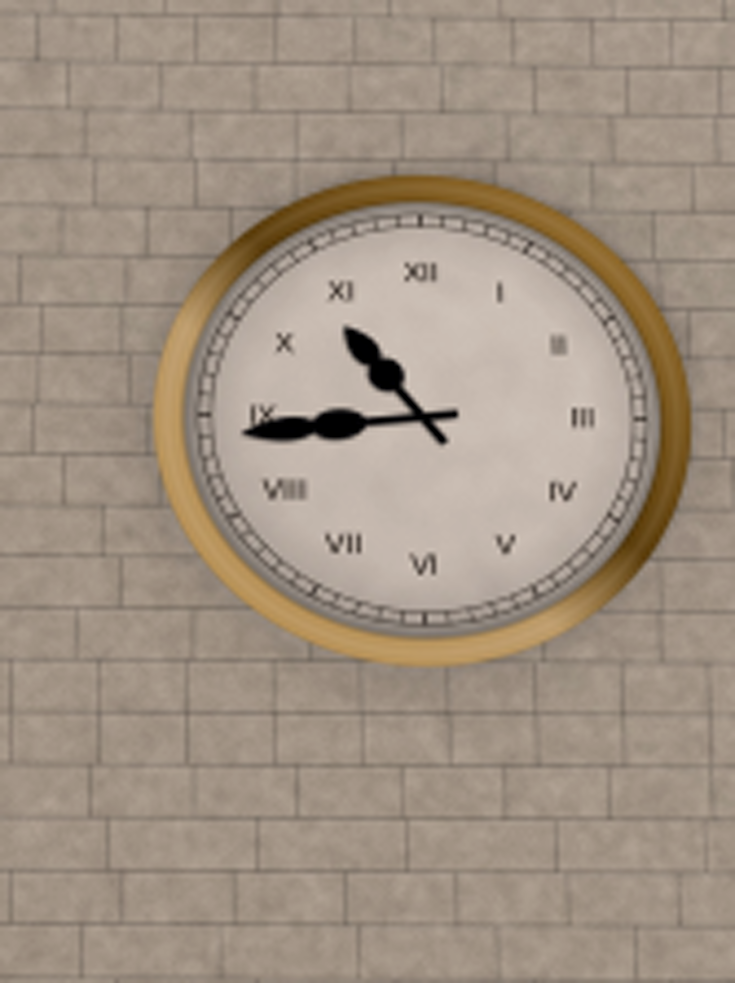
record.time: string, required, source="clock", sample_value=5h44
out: 10h44
